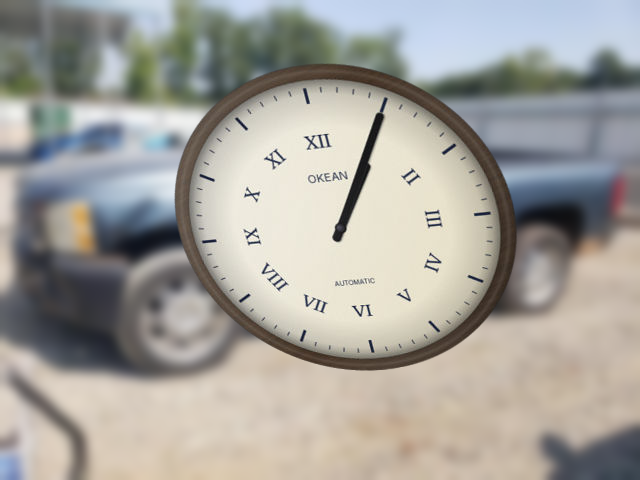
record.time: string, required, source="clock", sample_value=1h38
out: 1h05
